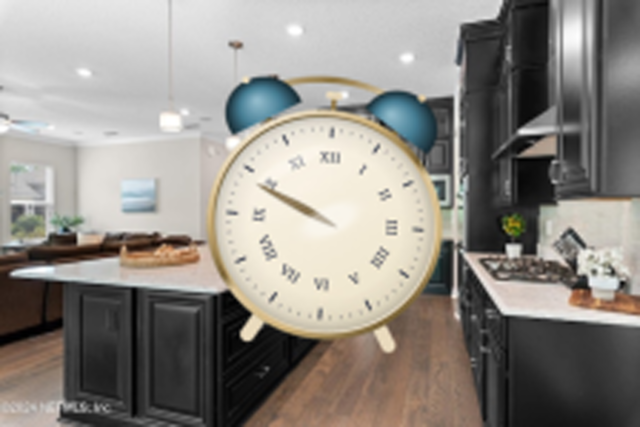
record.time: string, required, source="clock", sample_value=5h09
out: 9h49
